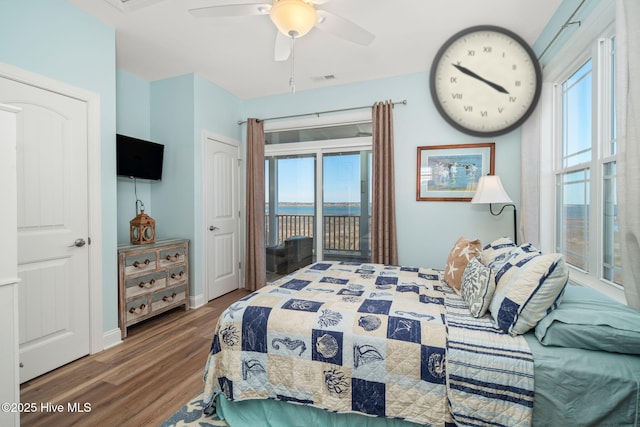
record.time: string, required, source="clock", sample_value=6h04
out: 3h49
